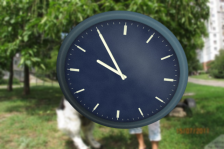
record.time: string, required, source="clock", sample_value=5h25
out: 9h55
